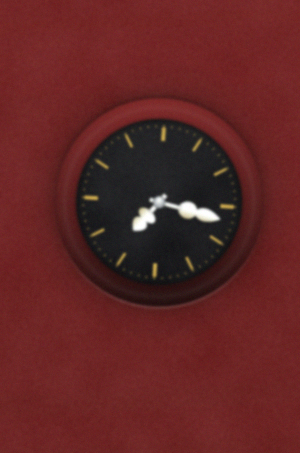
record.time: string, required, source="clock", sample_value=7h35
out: 7h17
